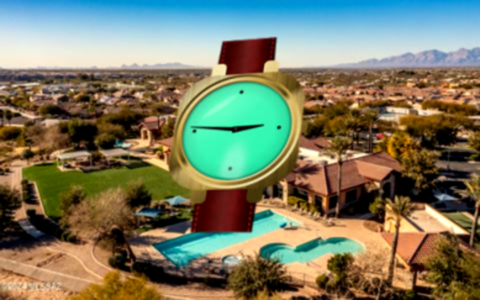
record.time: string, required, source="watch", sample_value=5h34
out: 2h46
